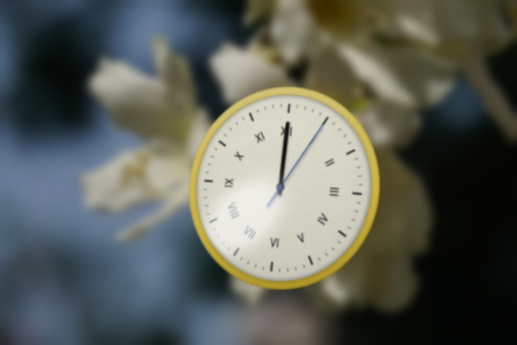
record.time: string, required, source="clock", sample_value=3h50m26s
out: 12h00m05s
